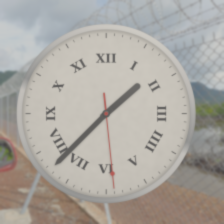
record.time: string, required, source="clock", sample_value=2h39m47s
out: 1h37m29s
